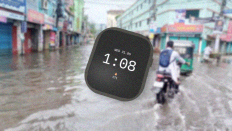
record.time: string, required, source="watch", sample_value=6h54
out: 1h08
